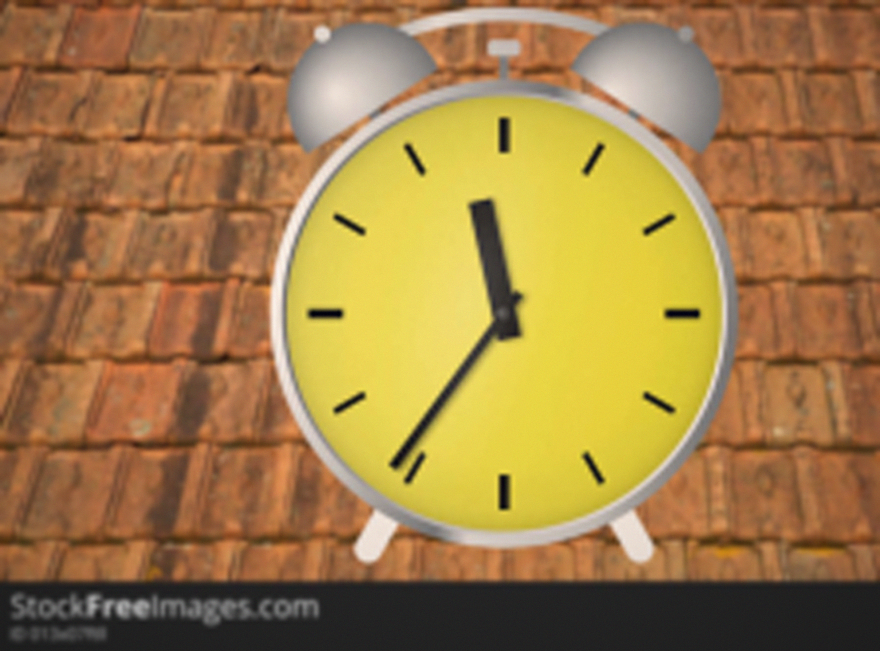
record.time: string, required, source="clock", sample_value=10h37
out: 11h36
